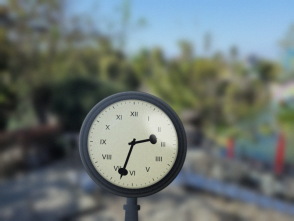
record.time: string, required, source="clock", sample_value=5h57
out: 2h33
